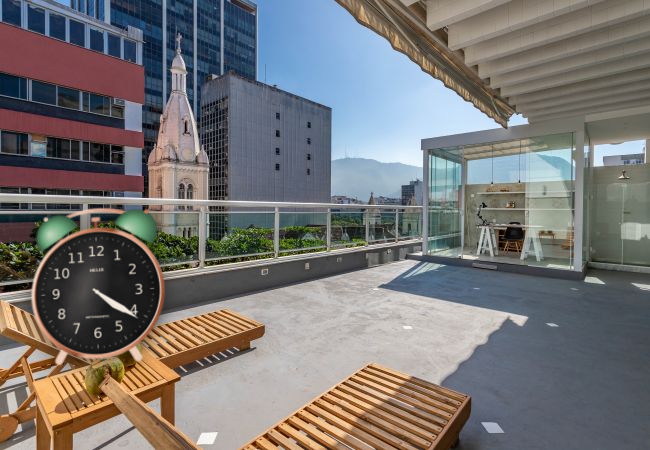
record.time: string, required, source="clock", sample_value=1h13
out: 4h21
